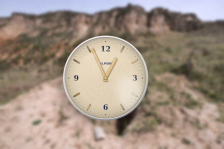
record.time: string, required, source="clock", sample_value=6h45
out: 12h56
